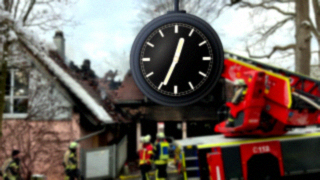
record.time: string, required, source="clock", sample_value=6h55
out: 12h34
